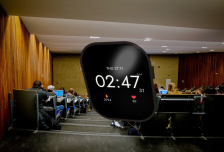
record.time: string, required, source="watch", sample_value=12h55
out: 2h47
